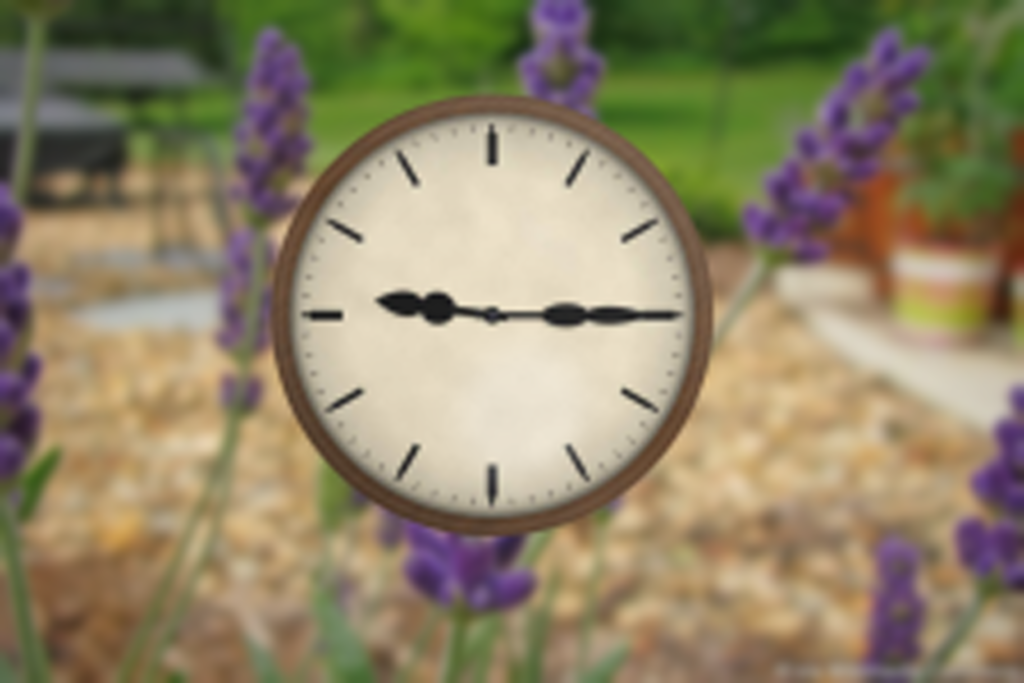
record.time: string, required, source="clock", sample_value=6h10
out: 9h15
